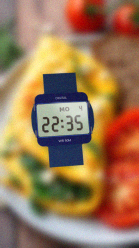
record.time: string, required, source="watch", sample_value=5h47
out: 22h35
